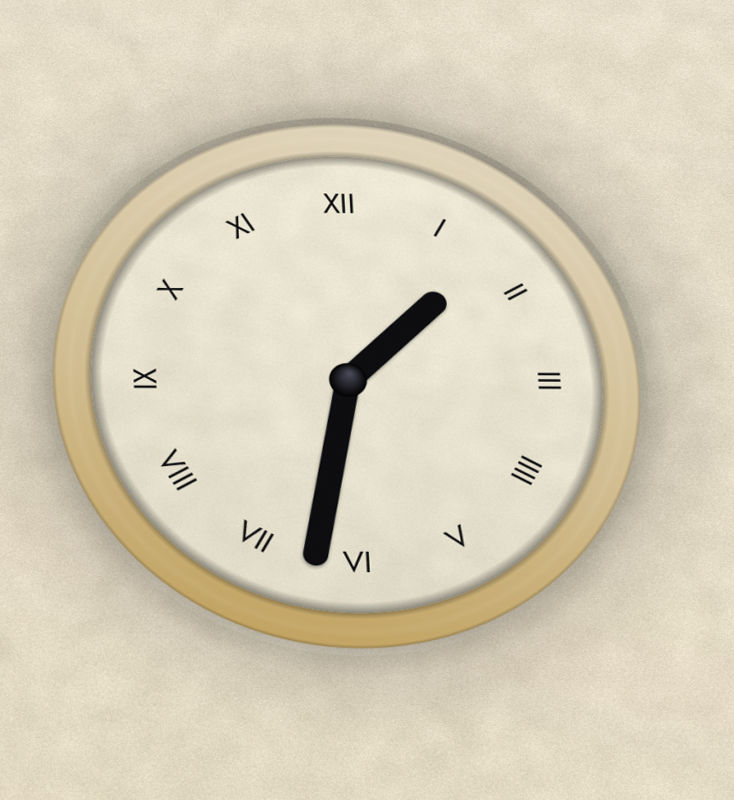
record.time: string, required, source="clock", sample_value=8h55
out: 1h32
